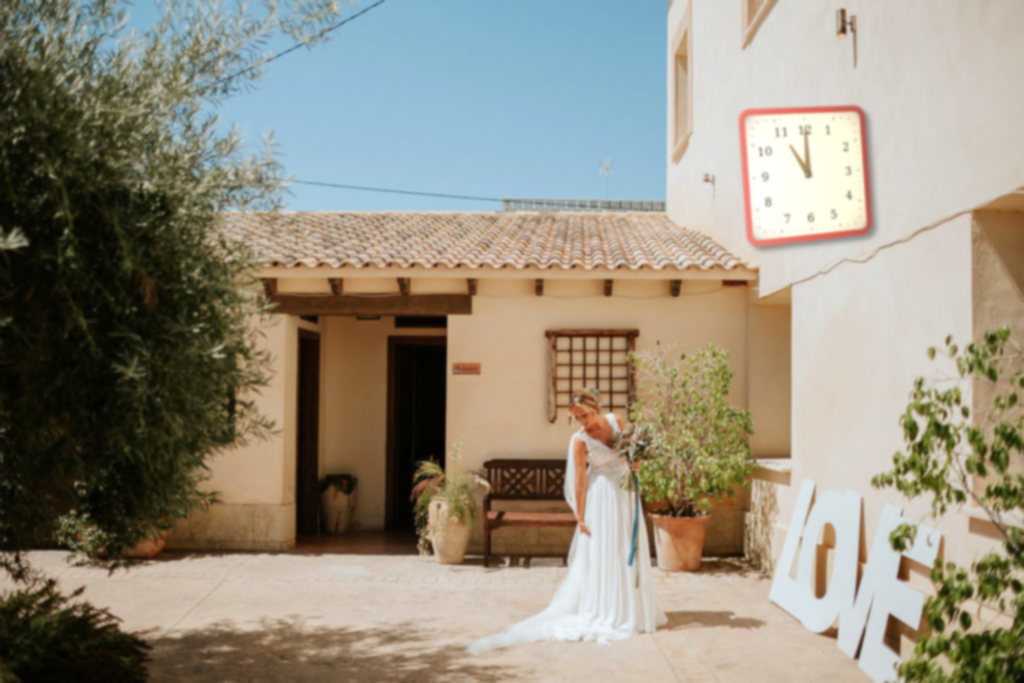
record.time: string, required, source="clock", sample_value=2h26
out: 11h00
